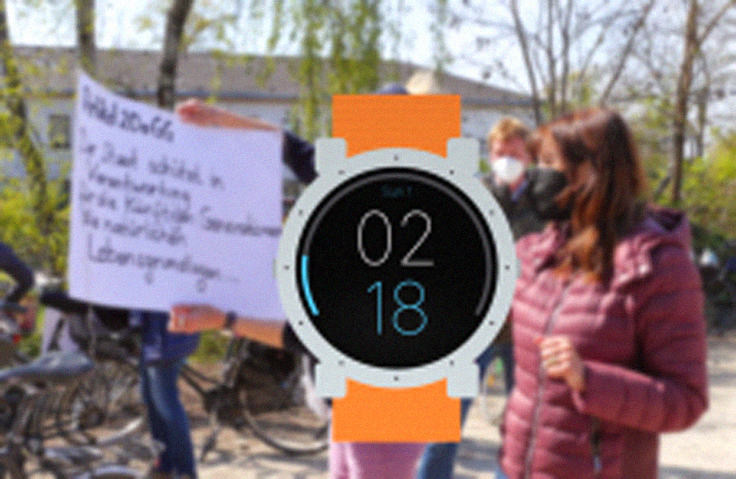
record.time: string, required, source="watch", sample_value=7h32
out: 2h18
